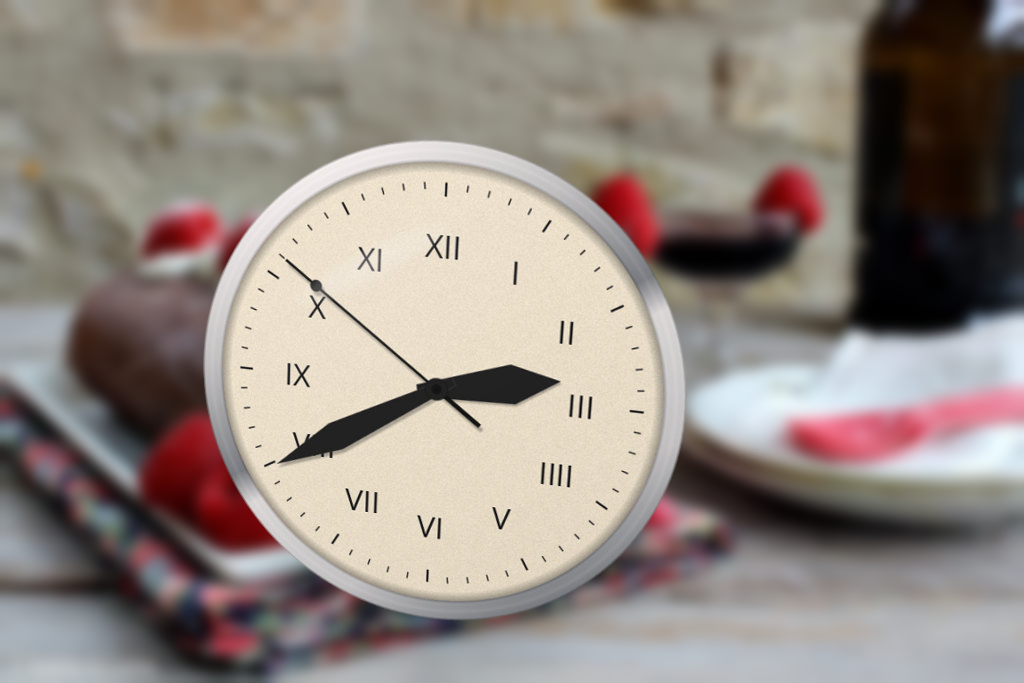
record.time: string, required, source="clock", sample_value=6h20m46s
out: 2h39m51s
